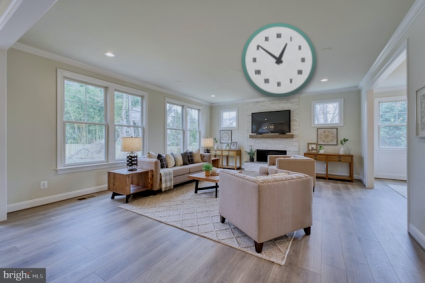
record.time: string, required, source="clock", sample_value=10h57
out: 12h51
